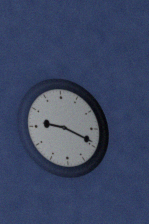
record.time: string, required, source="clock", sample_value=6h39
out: 9h19
